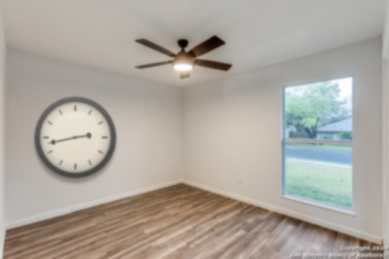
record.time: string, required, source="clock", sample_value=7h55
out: 2h43
